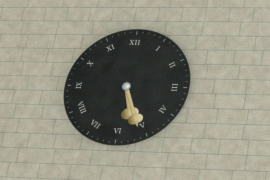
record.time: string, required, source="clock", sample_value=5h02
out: 5h26
